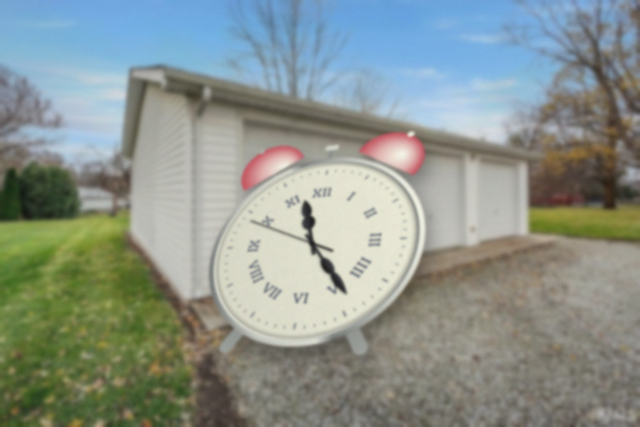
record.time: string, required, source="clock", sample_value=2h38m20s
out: 11h23m49s
